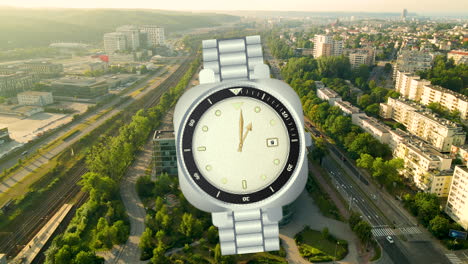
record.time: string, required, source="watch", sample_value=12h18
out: 1h01
